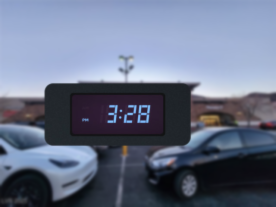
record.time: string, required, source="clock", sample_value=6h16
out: 3h28
